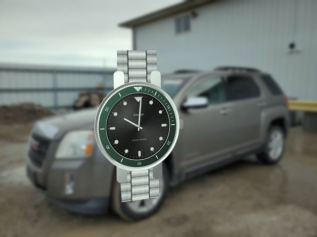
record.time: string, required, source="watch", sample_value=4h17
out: 10h01
